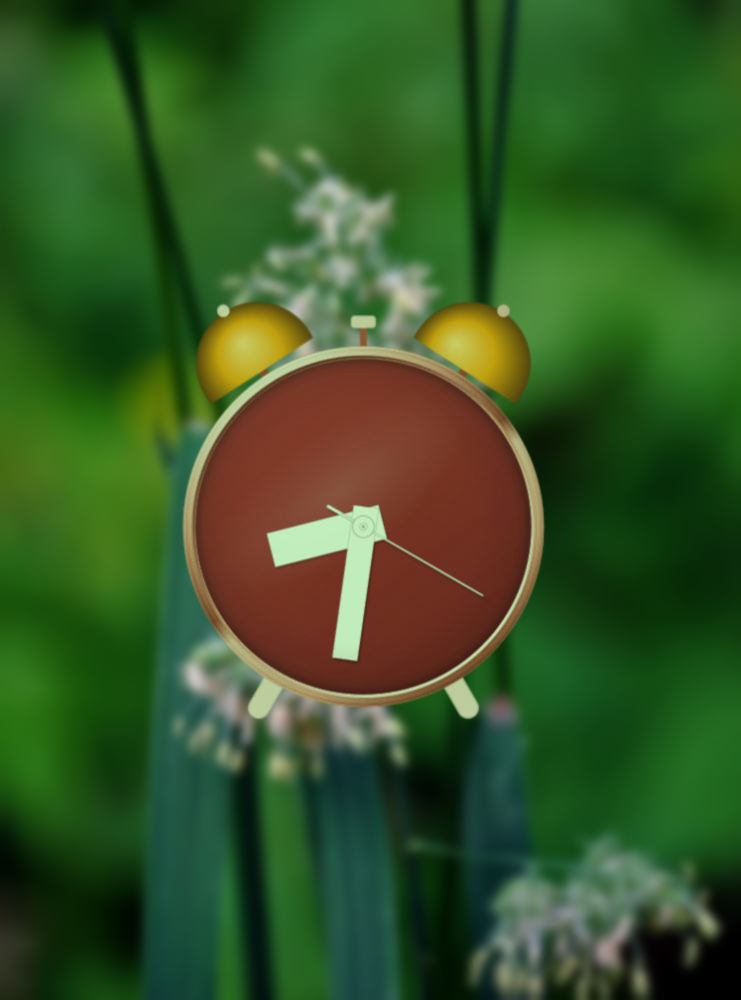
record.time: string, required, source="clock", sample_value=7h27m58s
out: 8h31m20s
